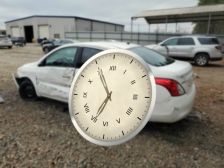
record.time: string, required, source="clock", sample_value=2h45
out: 6h55
